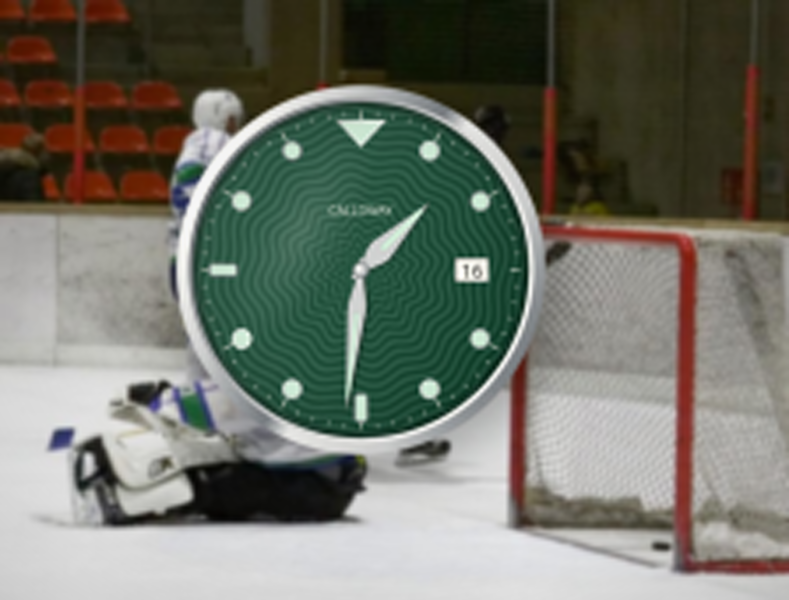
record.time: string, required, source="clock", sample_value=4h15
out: 1h31
